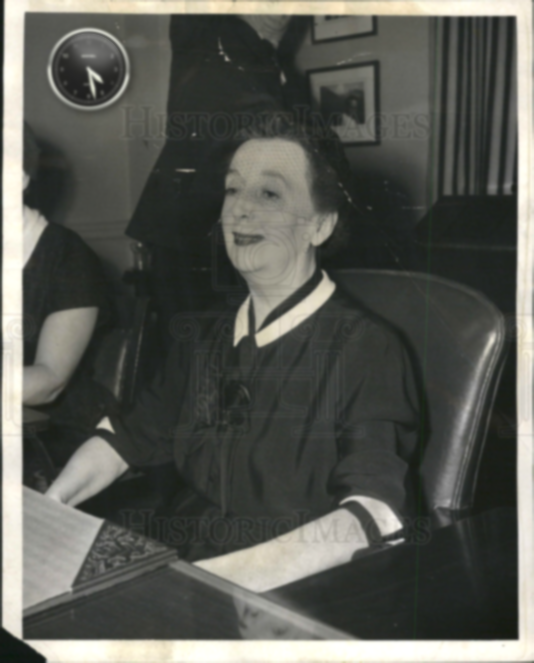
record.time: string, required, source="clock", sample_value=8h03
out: 4h28
